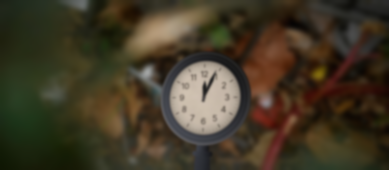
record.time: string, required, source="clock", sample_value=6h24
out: 12h04
